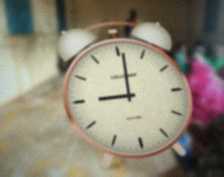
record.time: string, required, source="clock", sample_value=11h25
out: 9h01
